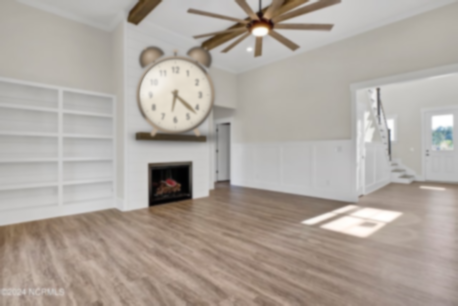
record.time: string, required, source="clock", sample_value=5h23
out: 6h22
